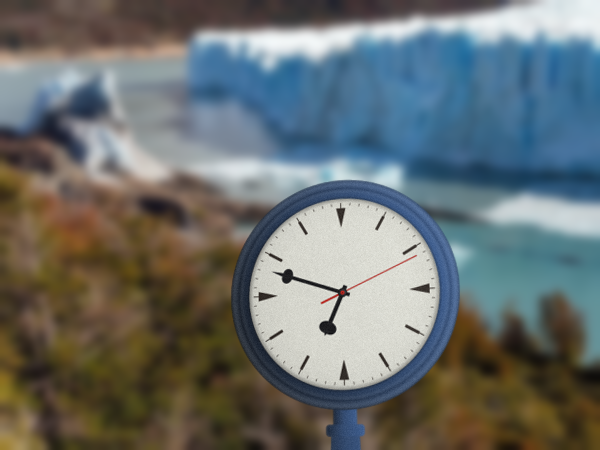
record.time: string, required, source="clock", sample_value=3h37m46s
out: 6h48m11s
